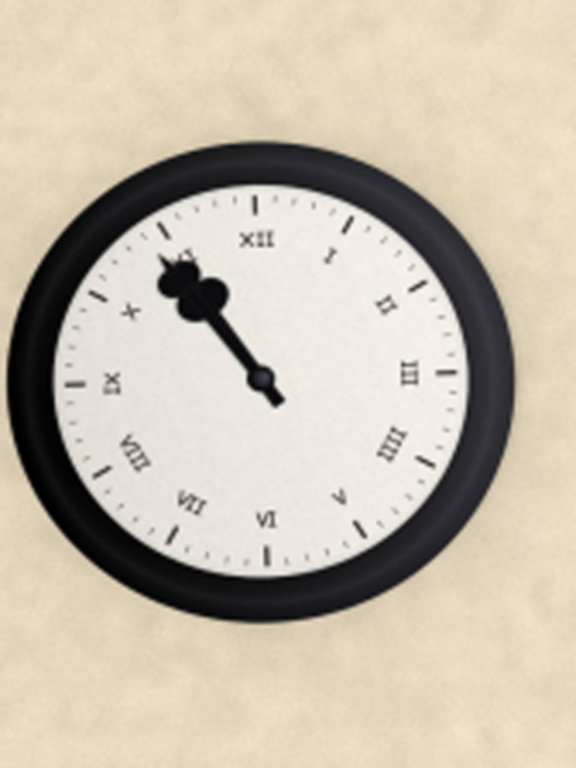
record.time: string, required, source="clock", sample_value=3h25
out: 10h54
